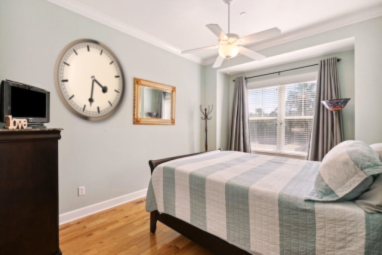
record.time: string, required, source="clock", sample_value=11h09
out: 4h33
